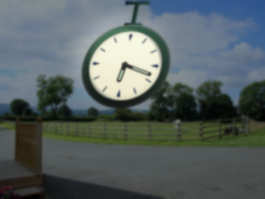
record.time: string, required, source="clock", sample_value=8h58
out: 6h18
